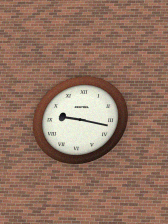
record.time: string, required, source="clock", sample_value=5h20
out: 9h17
